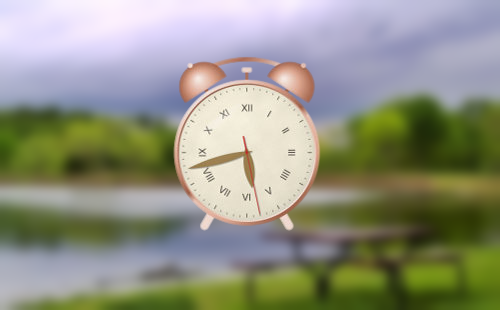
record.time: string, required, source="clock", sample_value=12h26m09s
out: 5h42m28s
